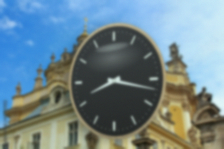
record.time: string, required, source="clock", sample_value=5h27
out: 8h17
